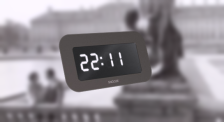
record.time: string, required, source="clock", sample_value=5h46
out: 22h11
